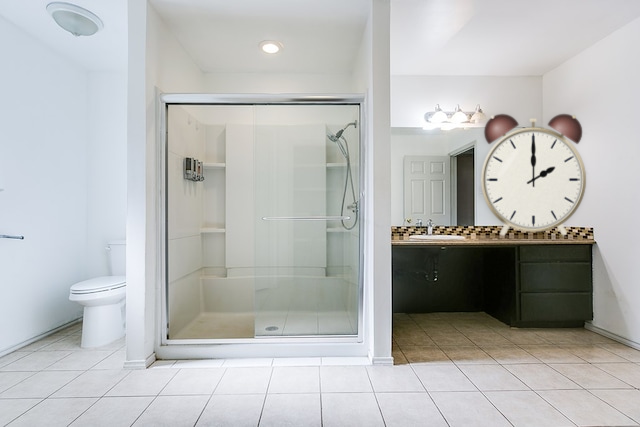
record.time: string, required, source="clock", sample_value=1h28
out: 2h00
